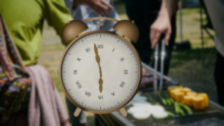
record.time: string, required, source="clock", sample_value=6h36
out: 5h58
